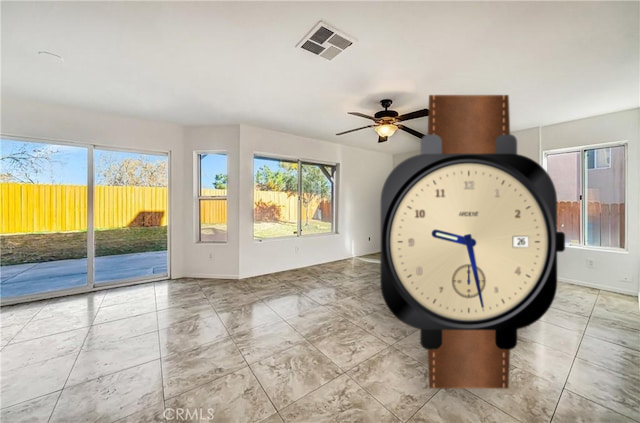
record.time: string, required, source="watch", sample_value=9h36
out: 9h28
